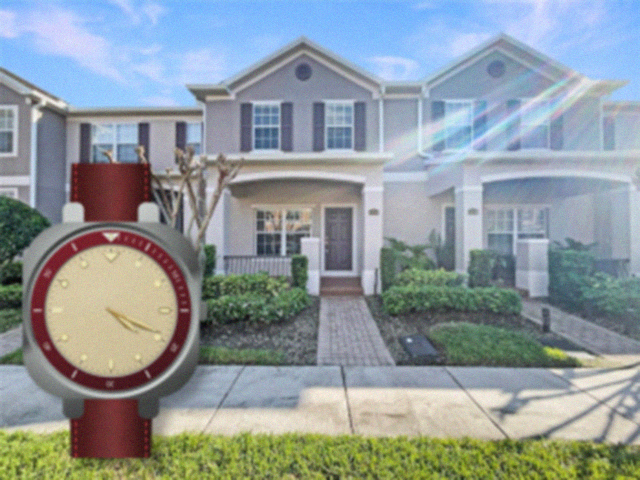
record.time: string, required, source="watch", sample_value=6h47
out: 4h19
